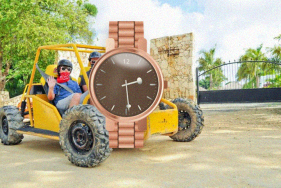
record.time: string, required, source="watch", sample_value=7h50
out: 2h29
